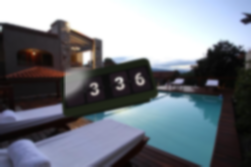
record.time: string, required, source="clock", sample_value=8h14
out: 3h36
